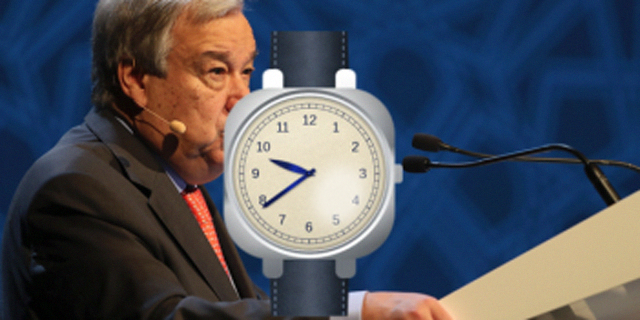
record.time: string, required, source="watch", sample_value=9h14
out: 9h39
